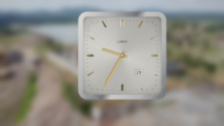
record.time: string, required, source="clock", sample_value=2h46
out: 9h35
